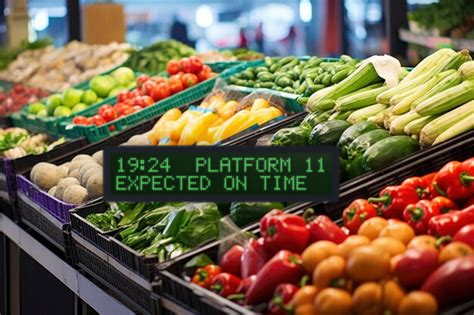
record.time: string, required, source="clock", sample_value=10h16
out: 19h24
